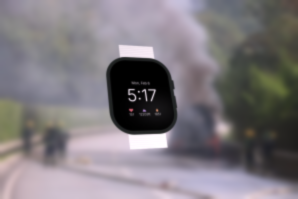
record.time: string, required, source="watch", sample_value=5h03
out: 5h17
